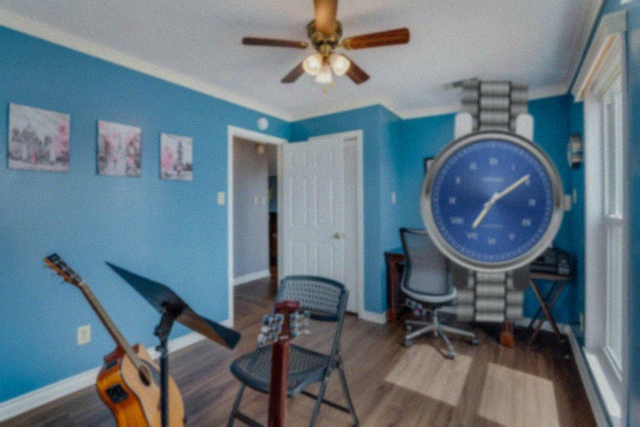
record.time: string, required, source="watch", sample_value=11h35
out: 7h09
